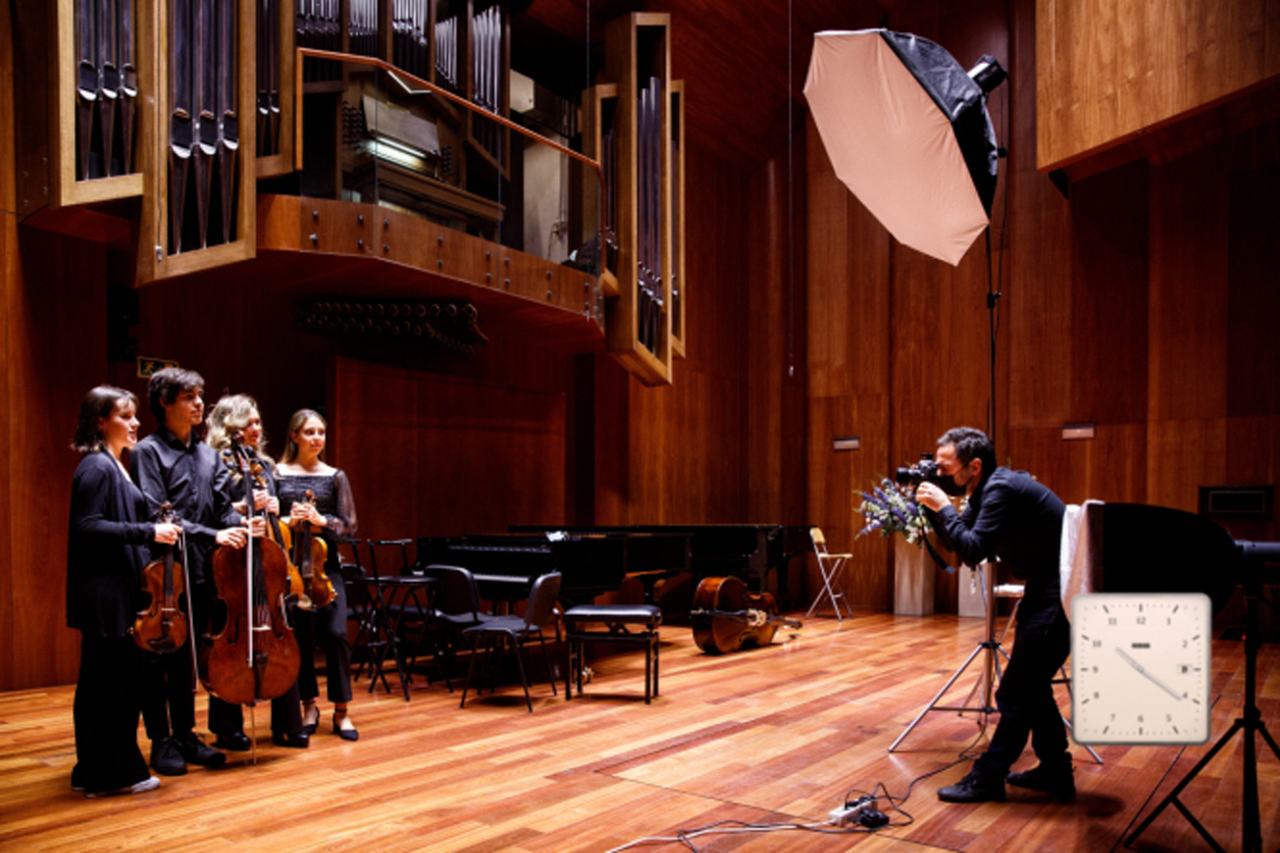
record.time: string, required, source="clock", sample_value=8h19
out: 10h21
